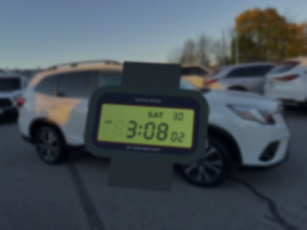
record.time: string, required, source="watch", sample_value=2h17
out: 3h08
